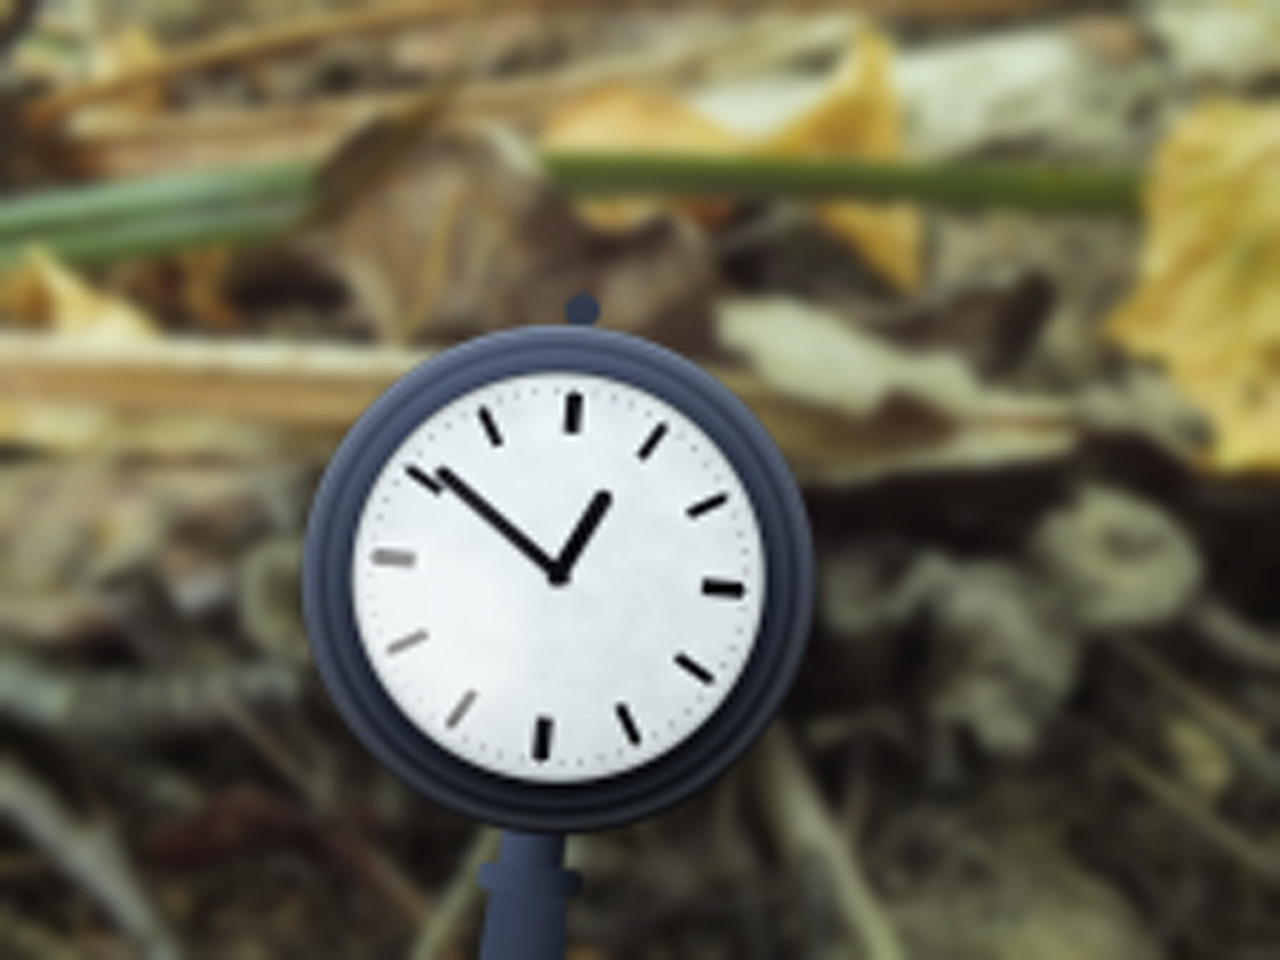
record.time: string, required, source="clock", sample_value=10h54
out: 12h51
